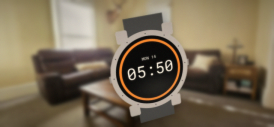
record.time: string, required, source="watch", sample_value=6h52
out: 5h50
